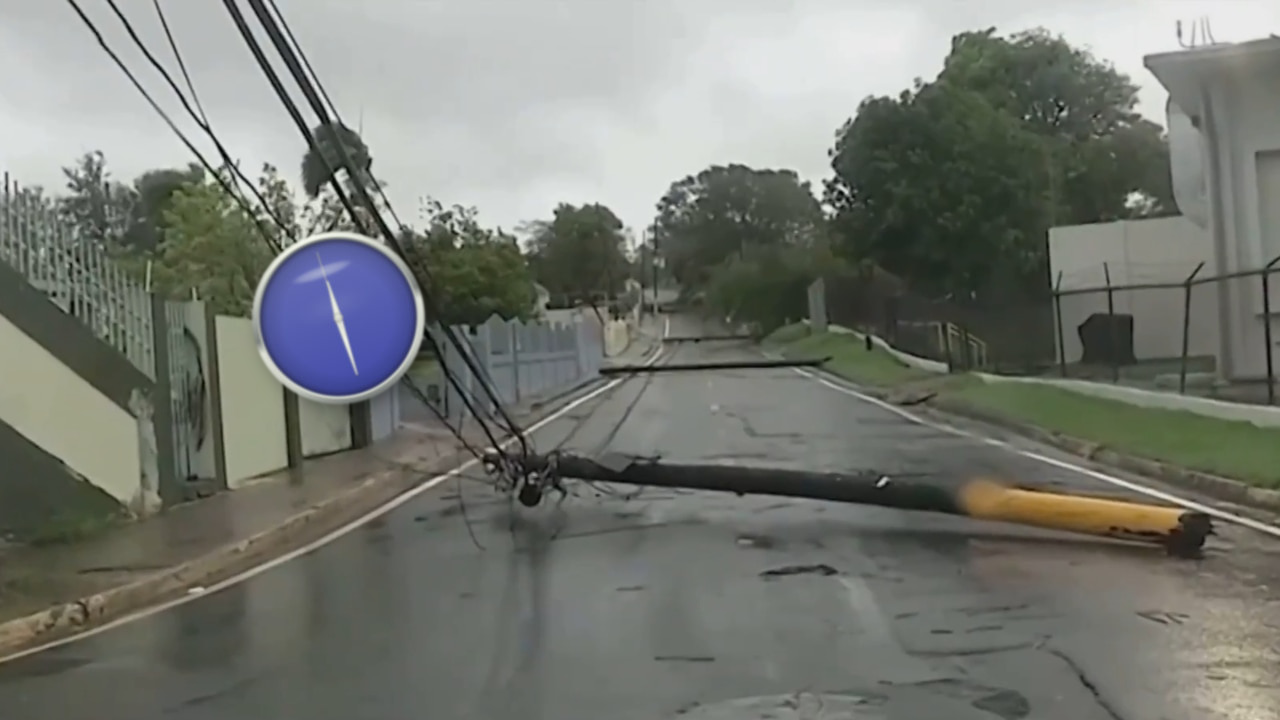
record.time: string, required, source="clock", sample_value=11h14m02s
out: 11h26m57s
